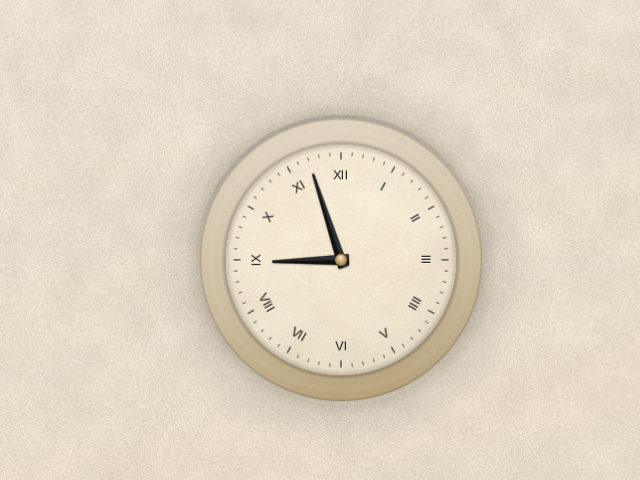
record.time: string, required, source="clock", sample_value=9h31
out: 8h57
